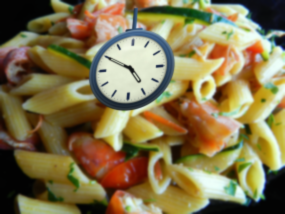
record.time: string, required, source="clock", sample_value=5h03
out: 4h50
